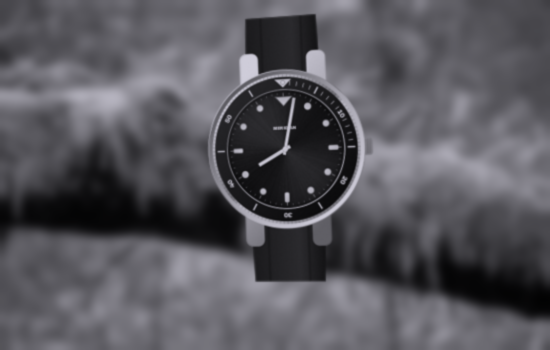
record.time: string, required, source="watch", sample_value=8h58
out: 8h02
